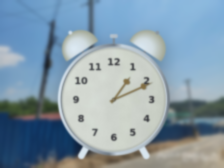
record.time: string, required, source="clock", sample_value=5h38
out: 1h11
